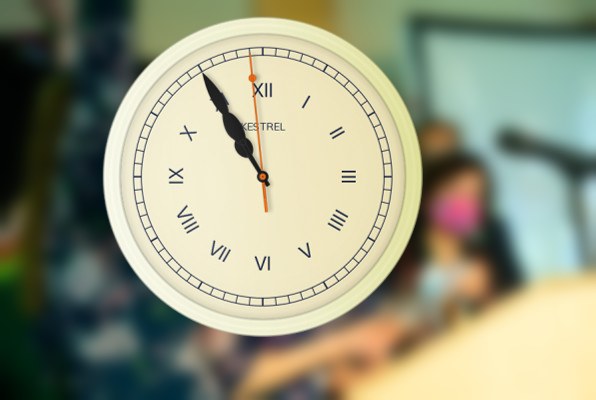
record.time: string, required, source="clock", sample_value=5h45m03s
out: 10h54m59s
